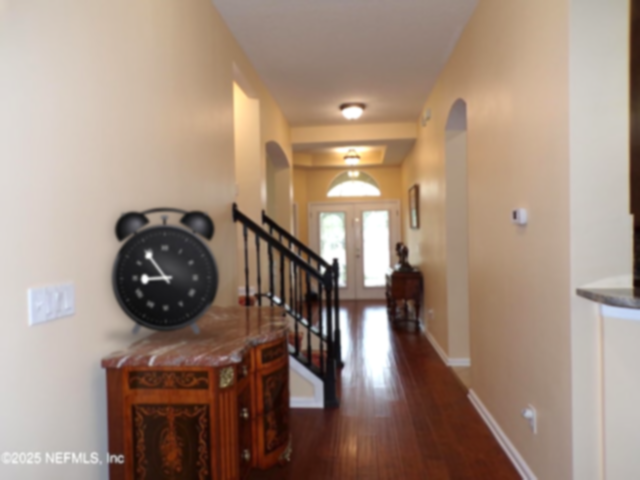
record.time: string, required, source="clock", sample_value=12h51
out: 8h54
